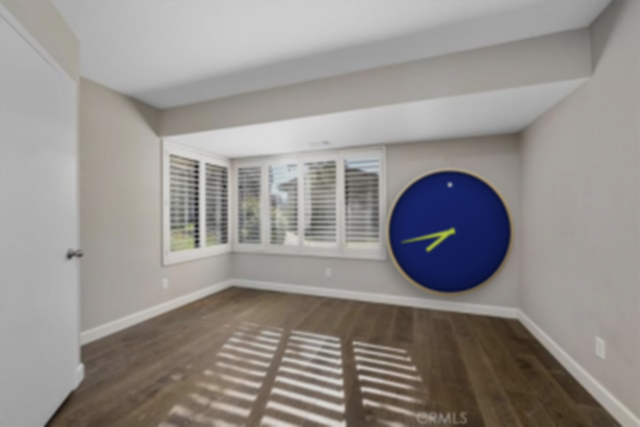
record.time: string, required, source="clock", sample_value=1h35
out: 7h43
